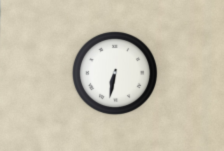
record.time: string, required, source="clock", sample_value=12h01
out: 6h32
